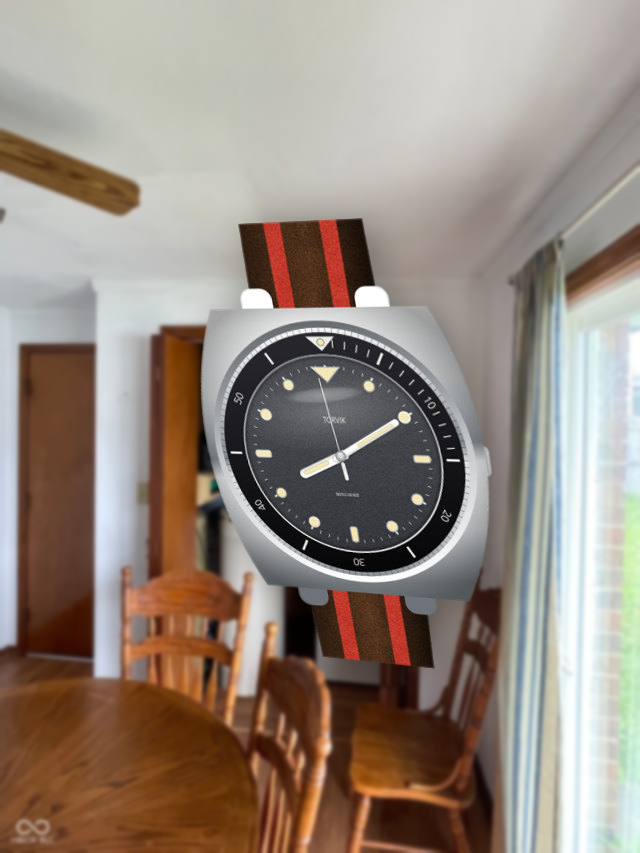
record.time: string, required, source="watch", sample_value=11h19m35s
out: 8h09m59s
